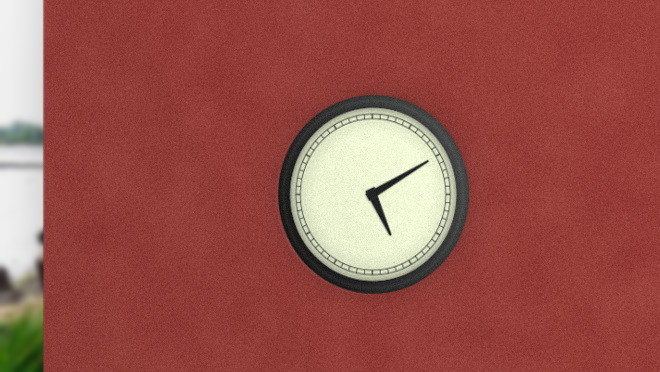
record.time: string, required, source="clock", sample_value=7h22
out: 5h10
